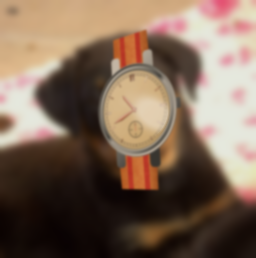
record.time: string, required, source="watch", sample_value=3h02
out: 10h41
